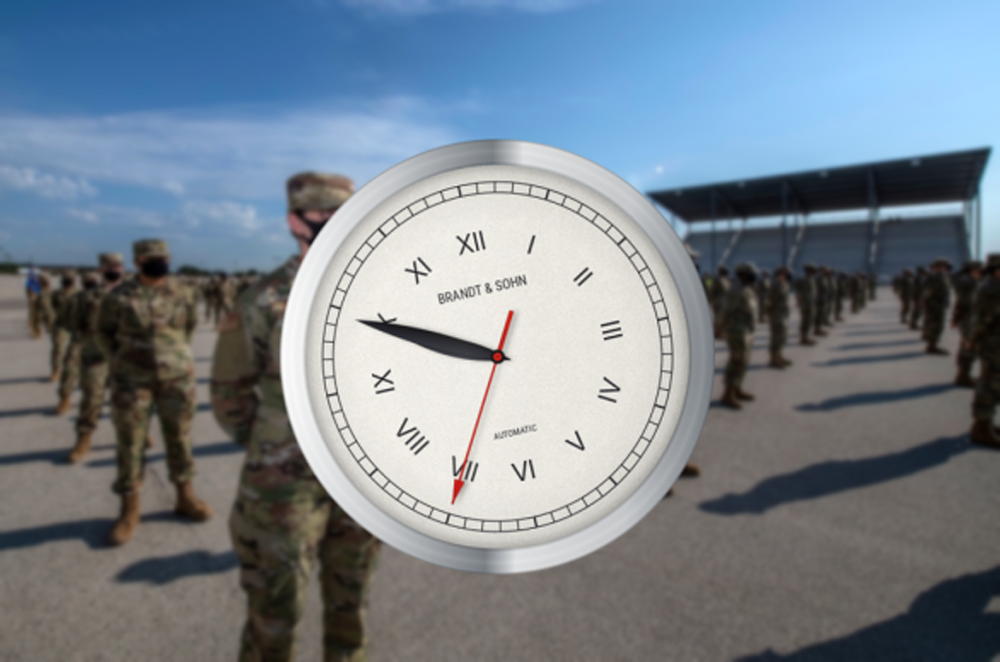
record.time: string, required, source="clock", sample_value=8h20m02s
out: 9h49m35s
